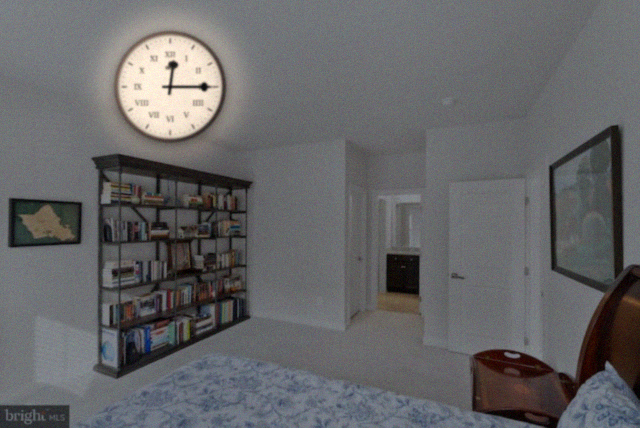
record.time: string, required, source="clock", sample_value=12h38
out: 12h15
